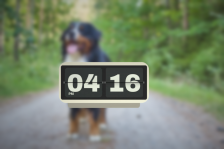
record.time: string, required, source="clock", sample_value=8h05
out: 4h16
